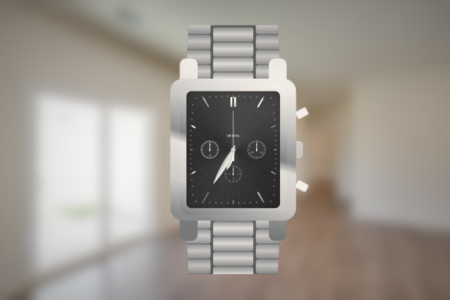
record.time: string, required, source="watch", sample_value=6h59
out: 6h35
